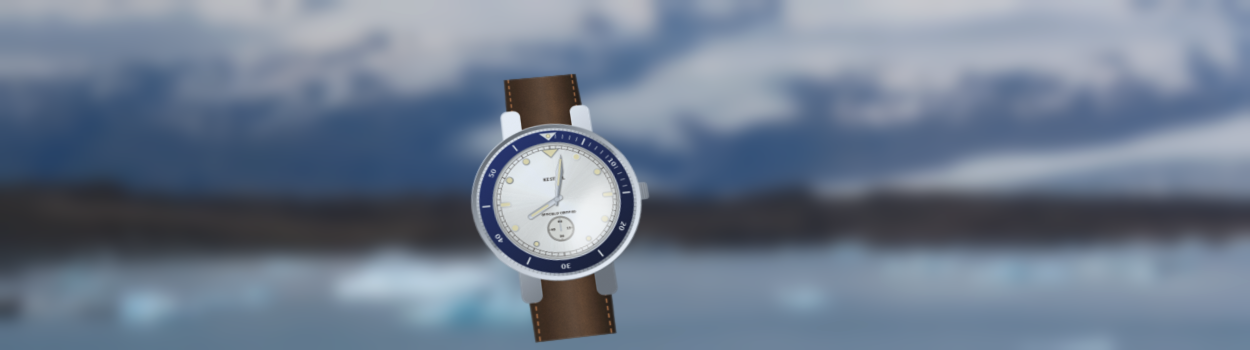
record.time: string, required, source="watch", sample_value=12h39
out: 8h02
